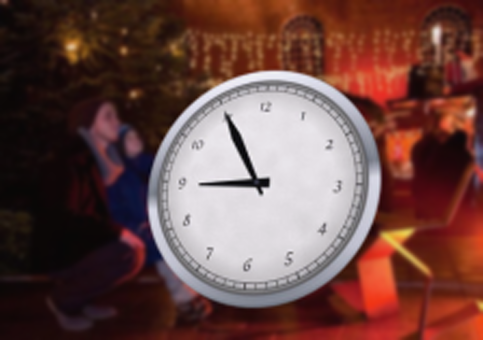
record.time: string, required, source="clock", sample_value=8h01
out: 8h55
